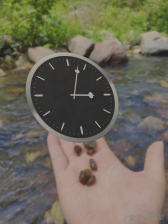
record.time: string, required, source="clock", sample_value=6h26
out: 3h03
